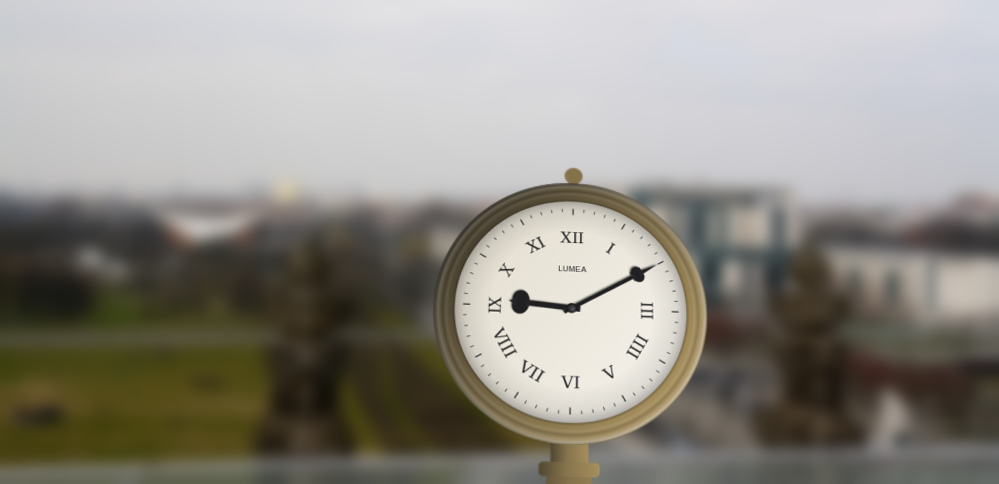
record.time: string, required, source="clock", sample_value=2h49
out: 9h10
